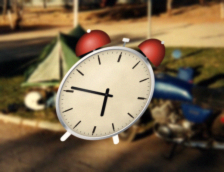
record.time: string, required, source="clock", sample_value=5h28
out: 5h46
